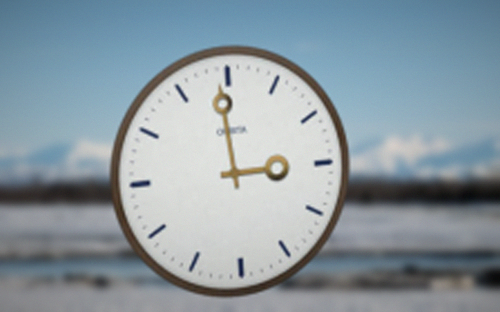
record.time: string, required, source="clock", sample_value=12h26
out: 2h59
